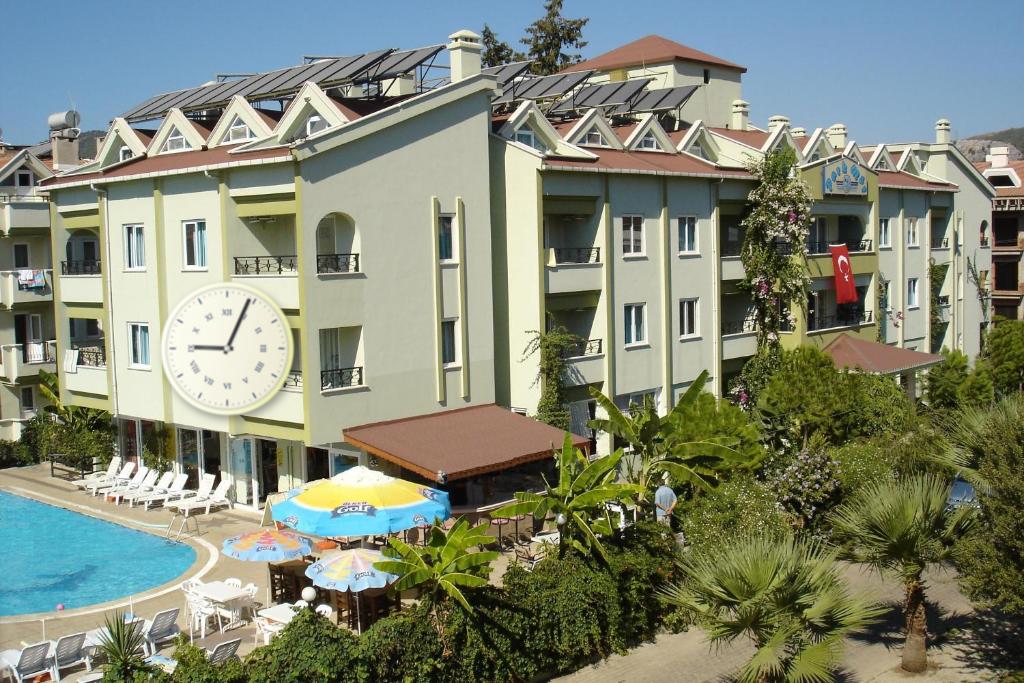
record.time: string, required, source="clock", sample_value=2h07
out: 9h04
